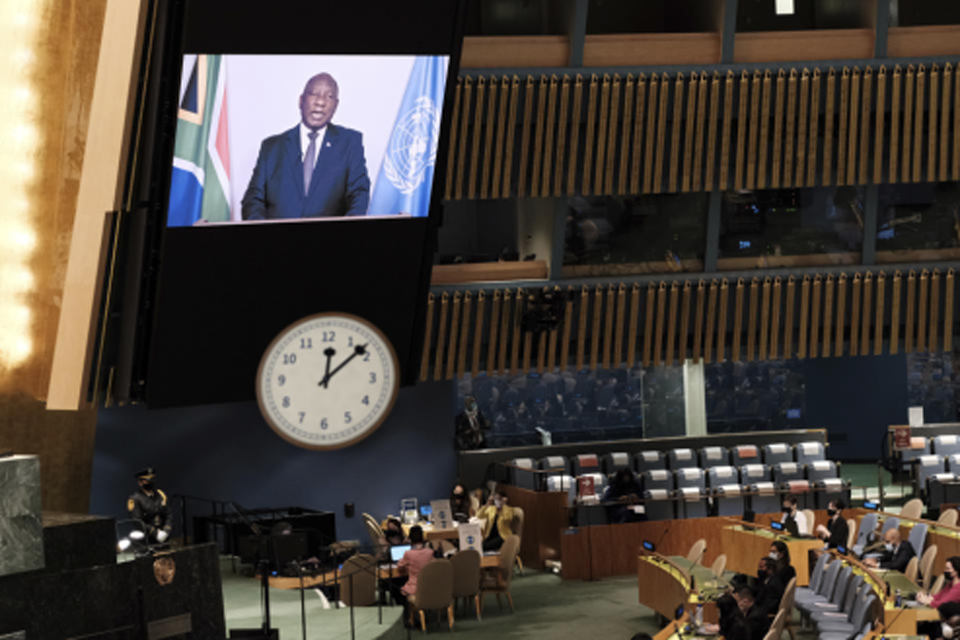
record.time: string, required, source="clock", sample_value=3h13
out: 12h08
